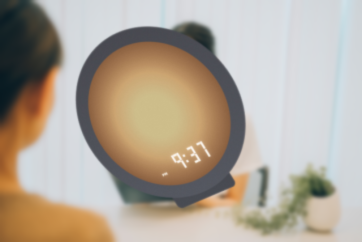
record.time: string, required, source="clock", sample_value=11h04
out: 9h37
